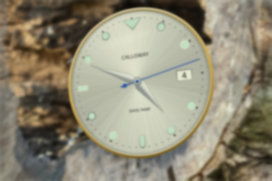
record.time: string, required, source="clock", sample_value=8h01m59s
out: 4h49m13s
